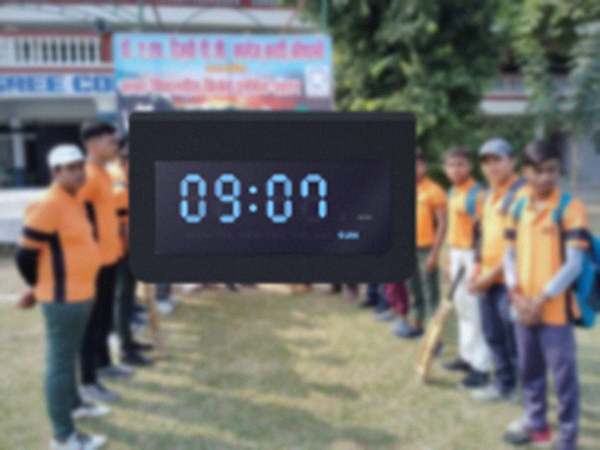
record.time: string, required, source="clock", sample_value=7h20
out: 9h07
